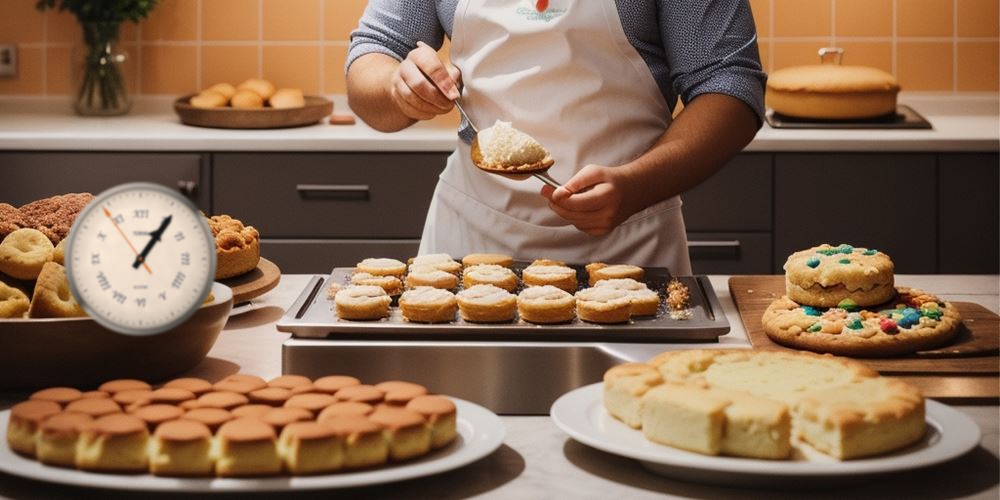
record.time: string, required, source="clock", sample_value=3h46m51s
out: 1h05m54s
